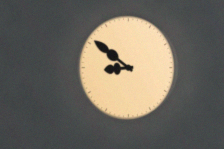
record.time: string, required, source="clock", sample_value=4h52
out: 8h51
